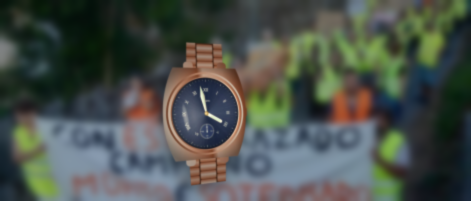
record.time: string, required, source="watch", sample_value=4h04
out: 3h58
